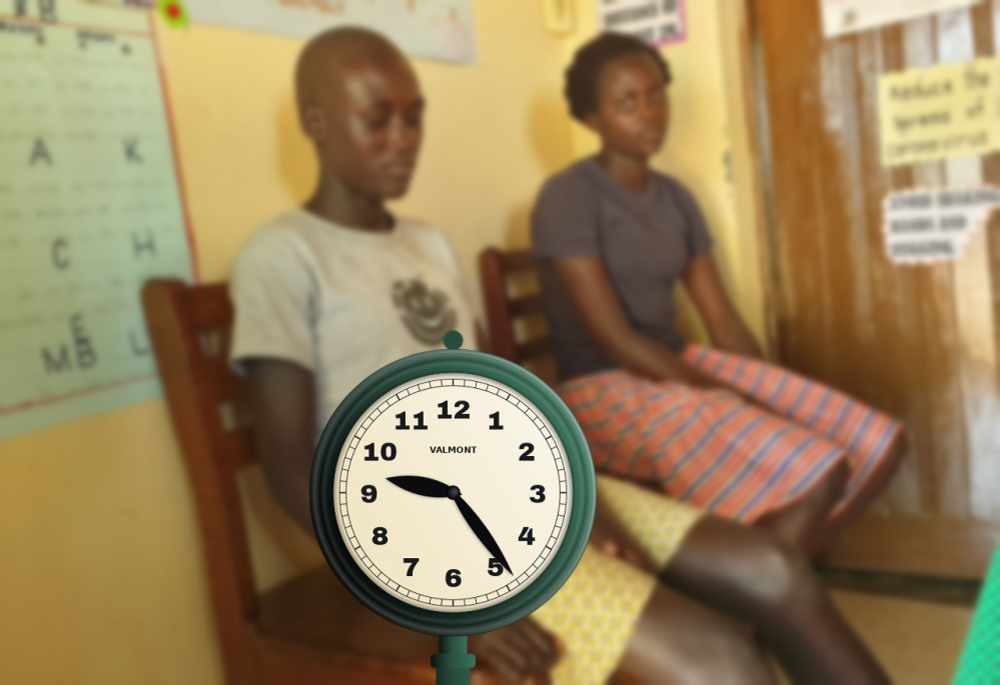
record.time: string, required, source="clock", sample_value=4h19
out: 9h24
